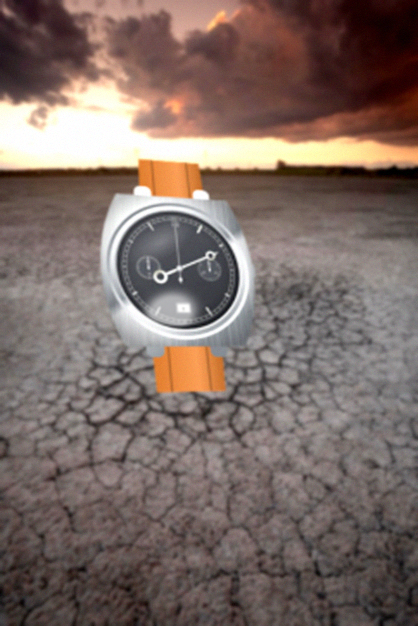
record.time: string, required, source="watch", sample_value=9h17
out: 8h11
